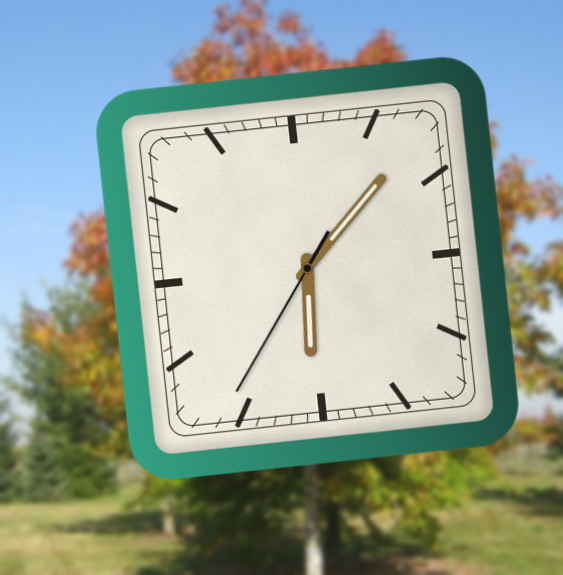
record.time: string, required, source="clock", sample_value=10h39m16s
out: 6h07m36s
